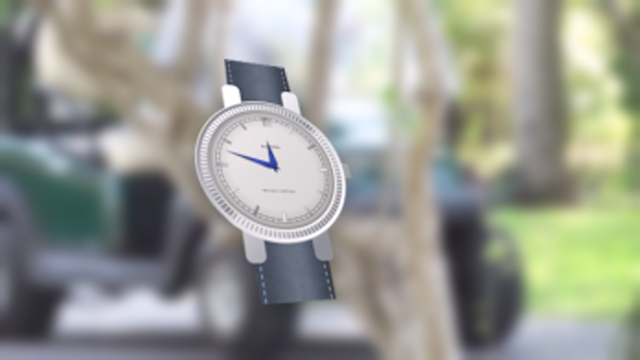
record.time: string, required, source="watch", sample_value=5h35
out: 11h48
